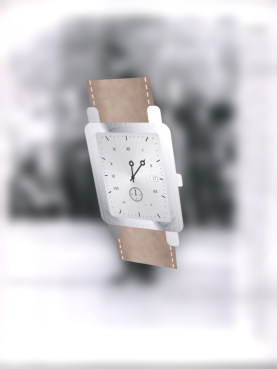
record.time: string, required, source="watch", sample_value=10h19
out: 12h07
